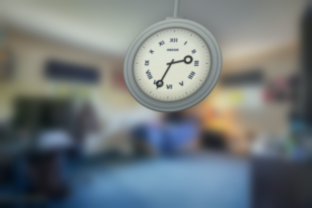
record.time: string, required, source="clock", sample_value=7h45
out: 2h34
